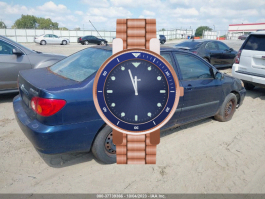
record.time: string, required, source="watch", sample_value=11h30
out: 11h57
